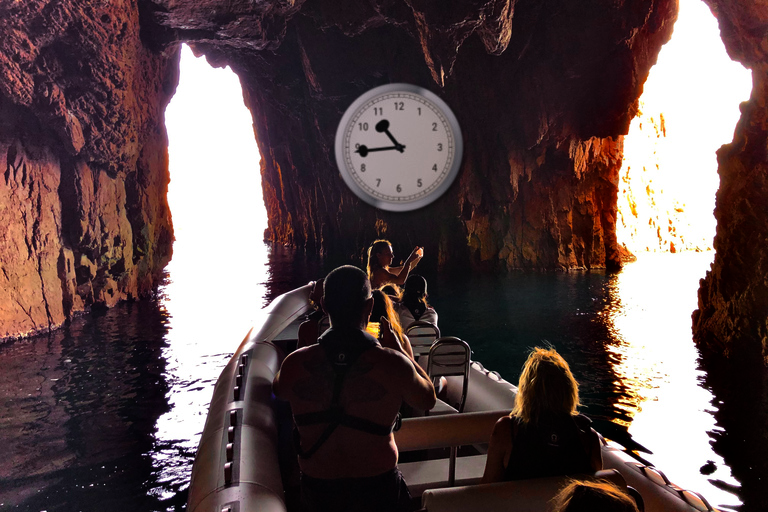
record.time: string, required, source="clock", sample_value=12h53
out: 10h44
